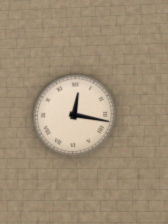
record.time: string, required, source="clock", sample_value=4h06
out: 12h17
